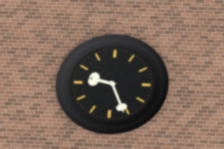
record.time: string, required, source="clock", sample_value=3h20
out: 9h26
